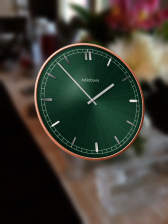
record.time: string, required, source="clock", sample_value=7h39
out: 1h53
